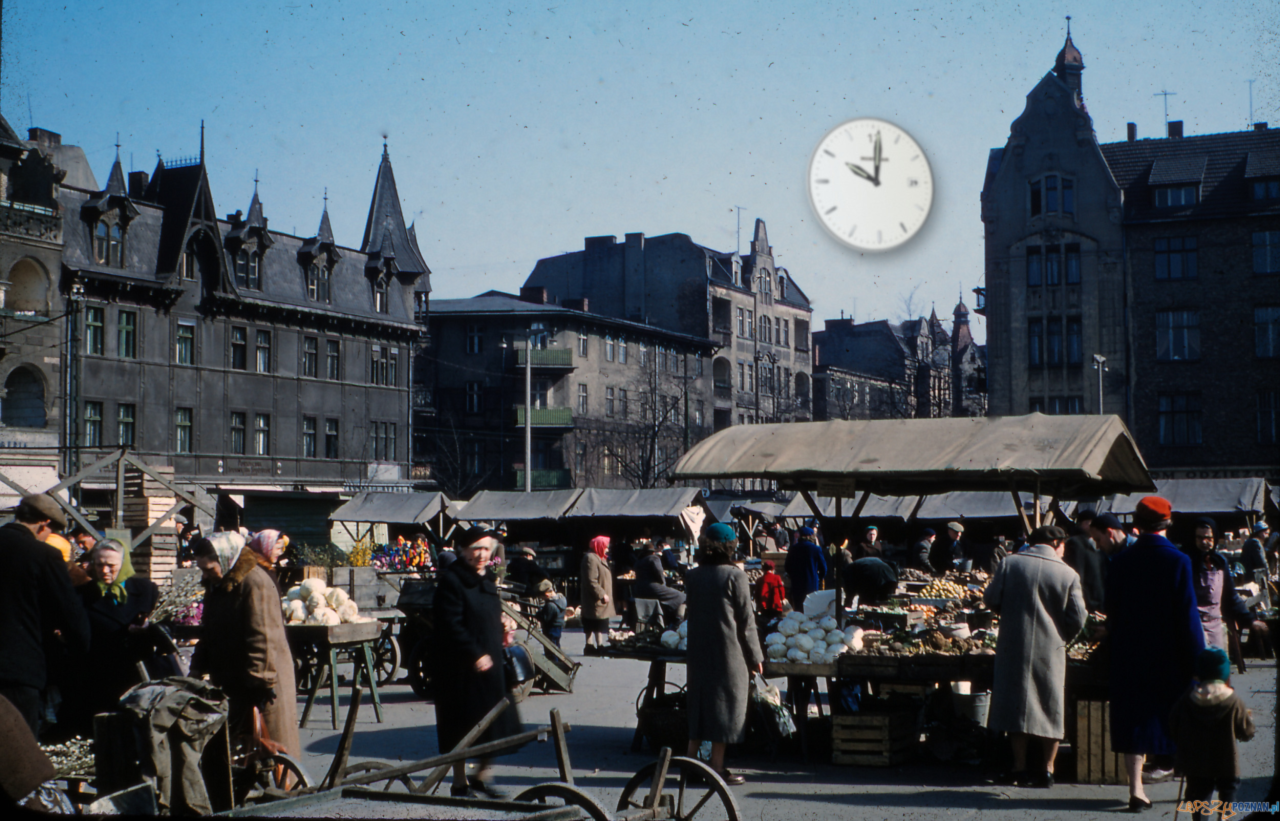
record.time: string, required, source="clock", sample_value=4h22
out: 10h01
